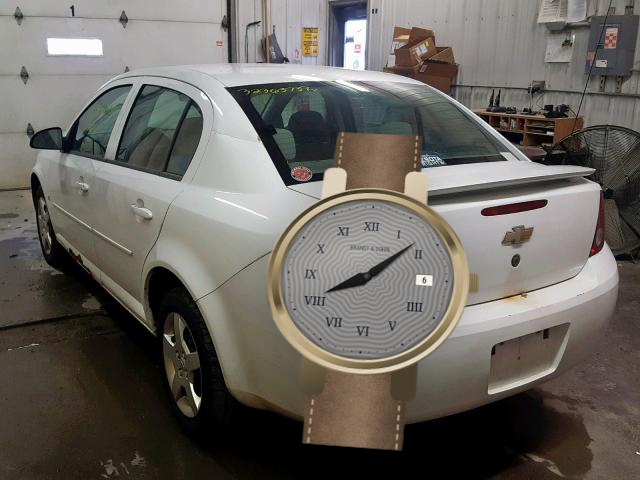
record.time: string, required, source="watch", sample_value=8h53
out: 8h08
